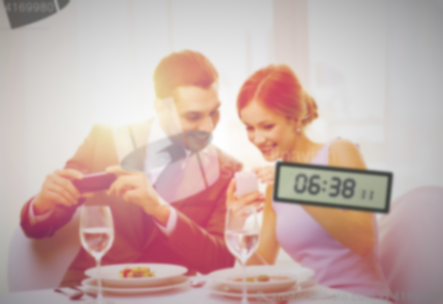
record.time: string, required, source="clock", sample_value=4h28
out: 6h38
